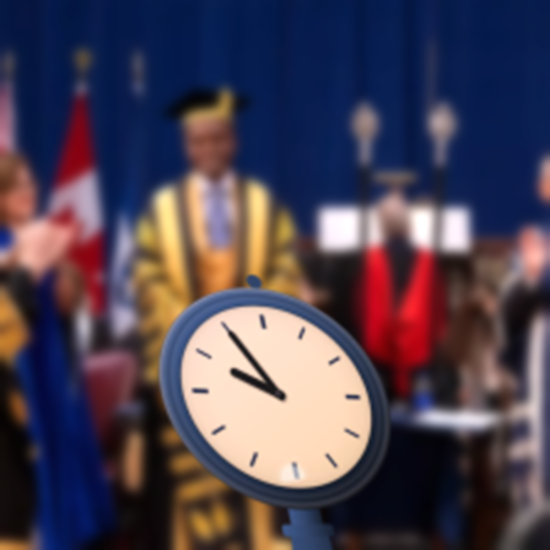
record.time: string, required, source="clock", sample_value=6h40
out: 9h55
